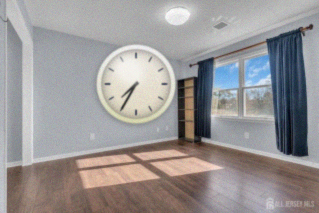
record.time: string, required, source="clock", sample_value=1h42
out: 7h35
